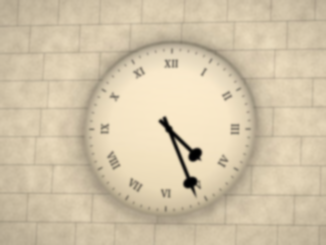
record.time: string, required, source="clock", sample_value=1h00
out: 4h26
